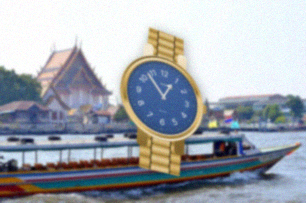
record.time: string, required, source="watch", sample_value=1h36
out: 12h53
